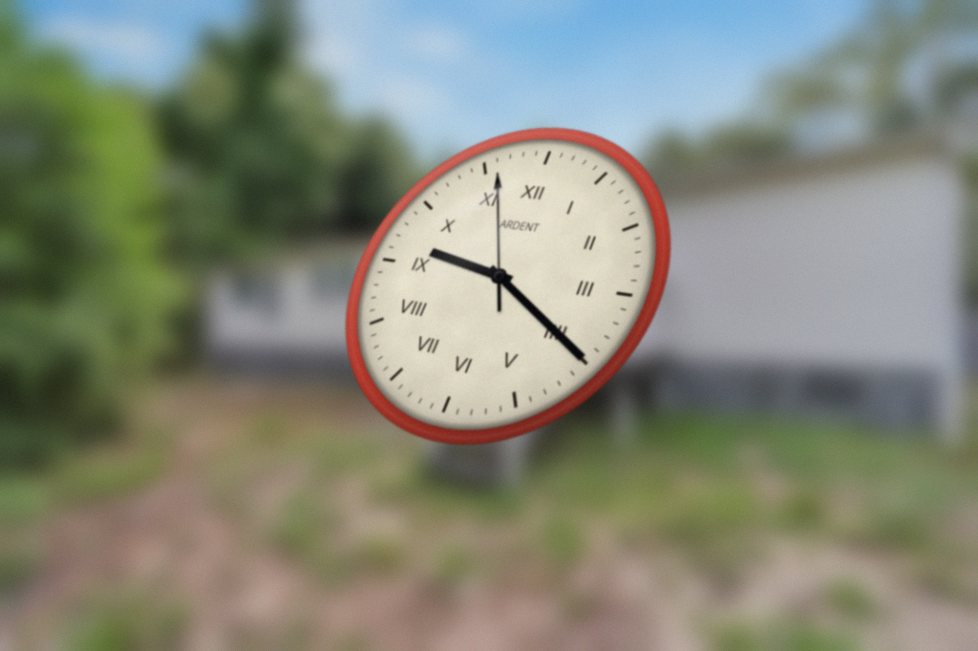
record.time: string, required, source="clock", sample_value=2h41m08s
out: 9h19m56s
